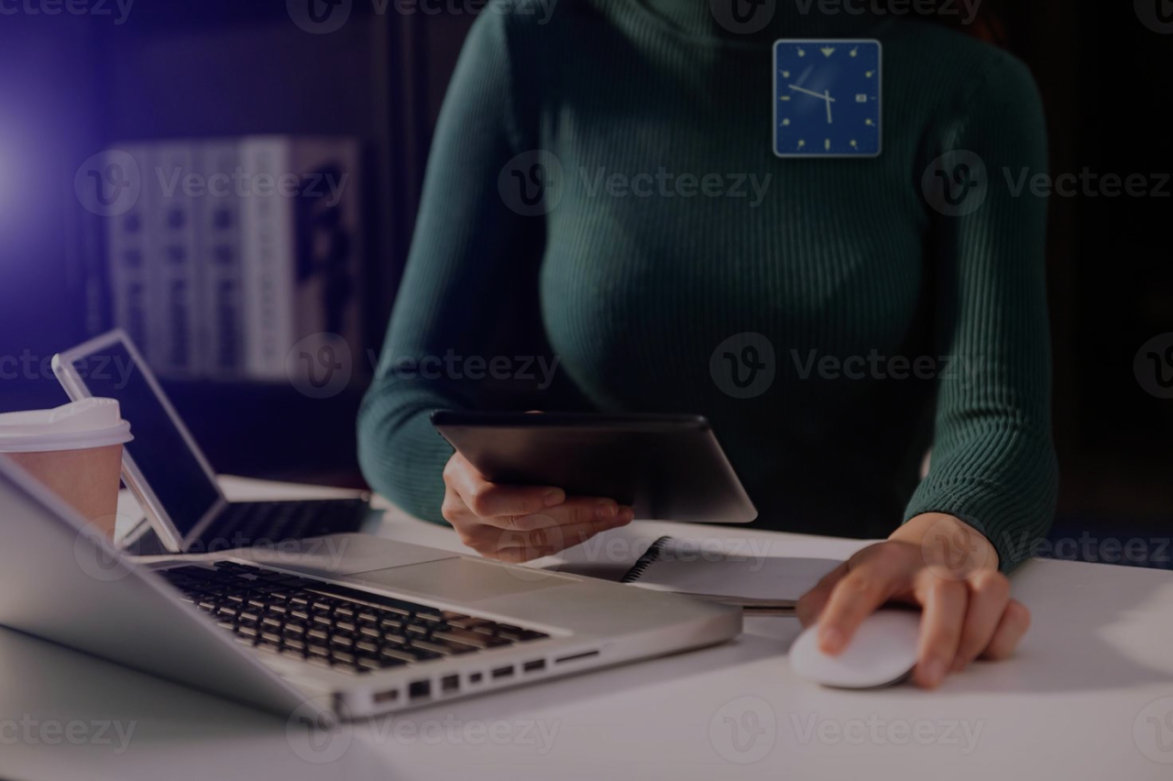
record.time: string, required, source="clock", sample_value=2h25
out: 5h48
